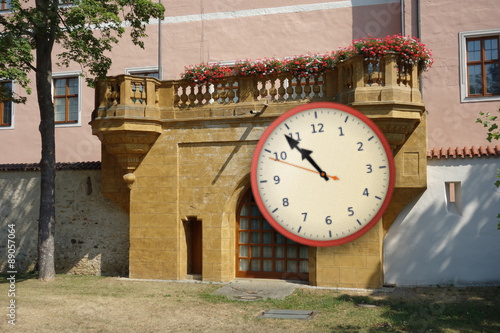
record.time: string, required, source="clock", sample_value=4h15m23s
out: 10h53m49s
